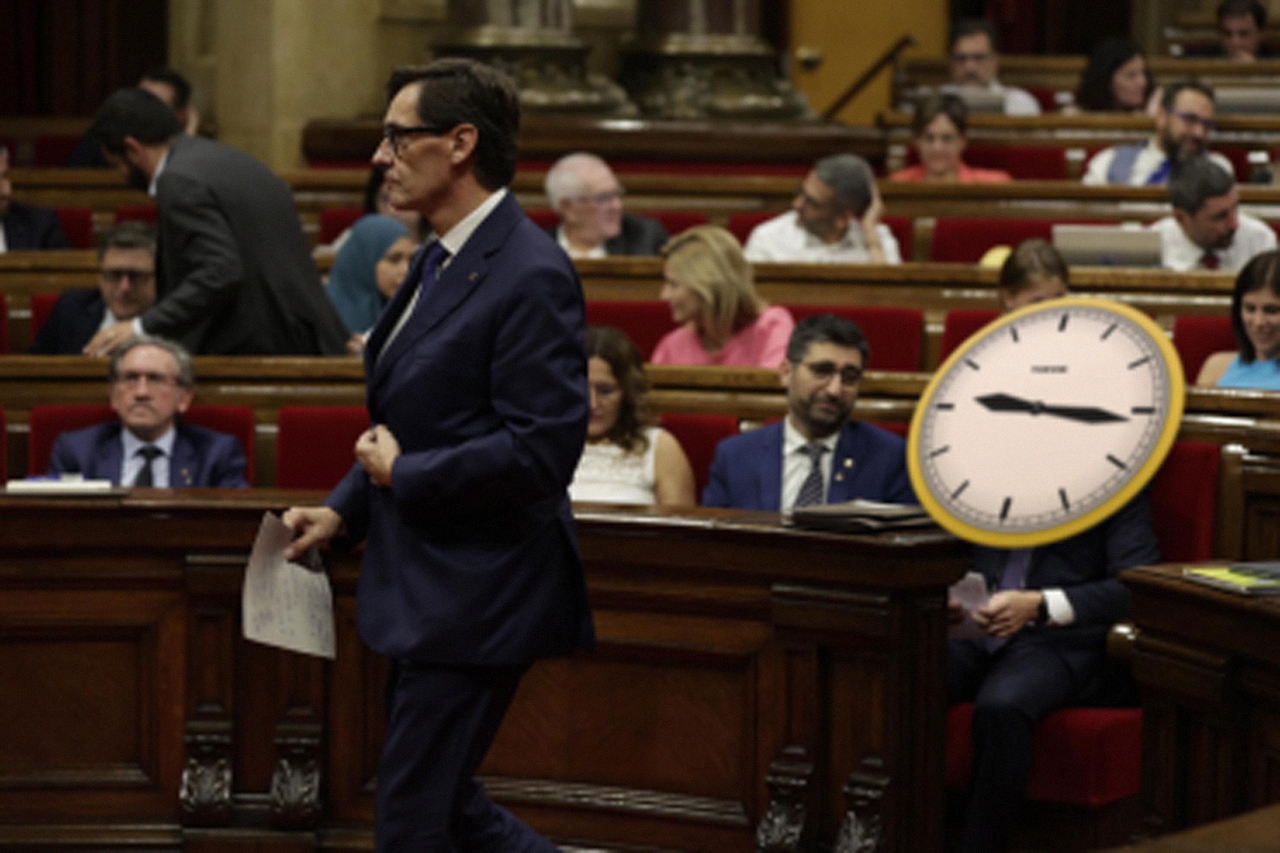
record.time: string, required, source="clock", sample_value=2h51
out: 9h16
